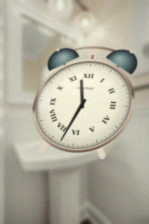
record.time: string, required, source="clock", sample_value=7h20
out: 11h33
